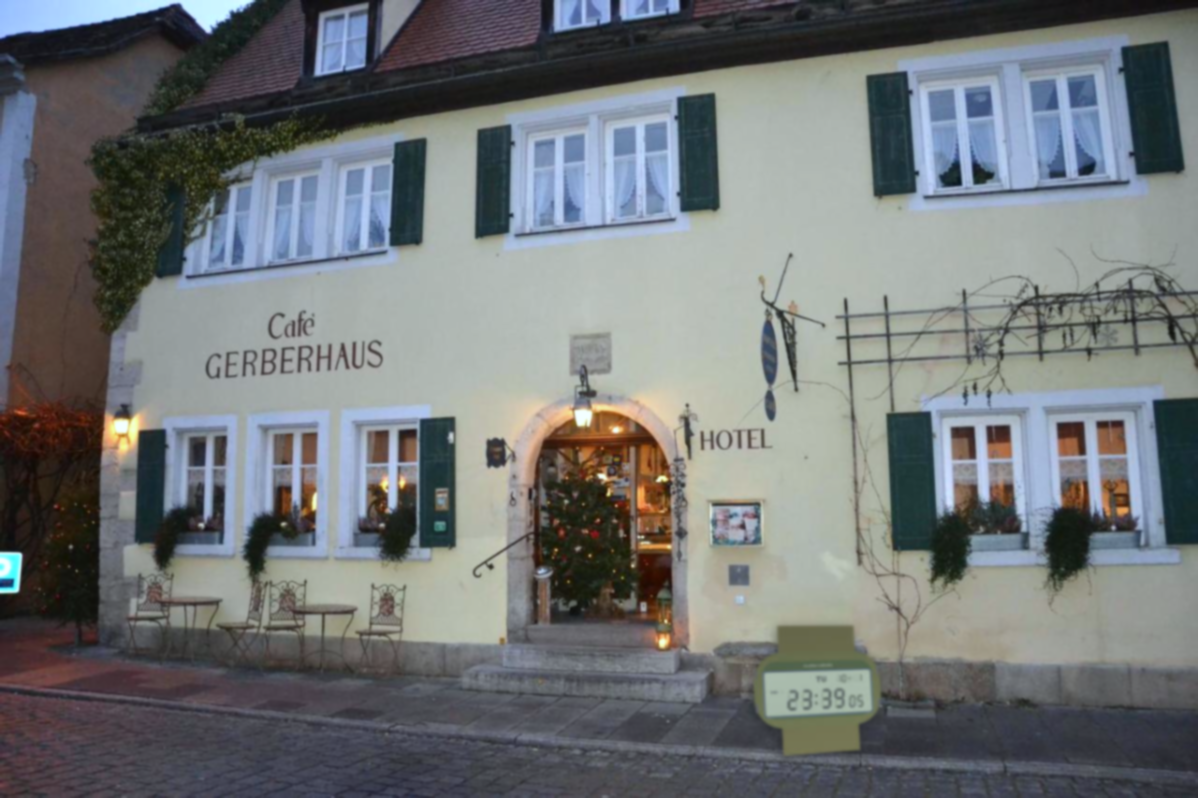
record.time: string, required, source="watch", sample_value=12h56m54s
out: 23h39m05s
